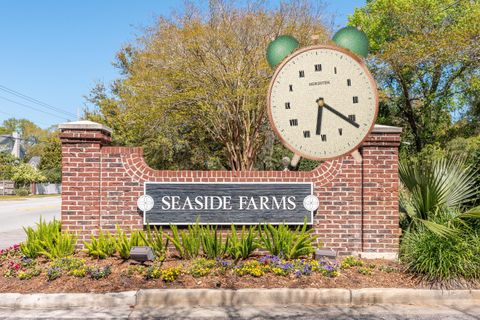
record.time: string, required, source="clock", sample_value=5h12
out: 6h21
